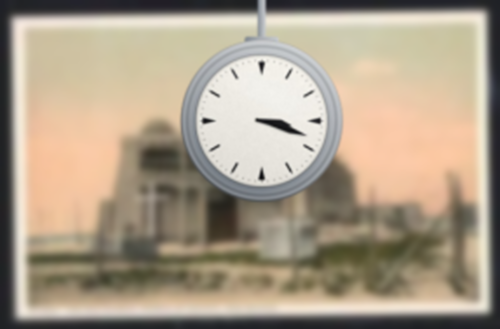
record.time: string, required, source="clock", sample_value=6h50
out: 3h18
